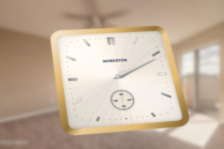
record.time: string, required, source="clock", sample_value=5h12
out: 2h11
